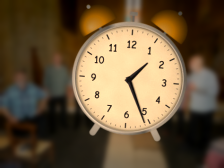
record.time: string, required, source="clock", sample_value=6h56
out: 1h26
